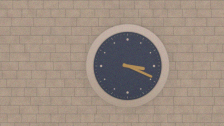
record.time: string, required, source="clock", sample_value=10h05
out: 3h19
